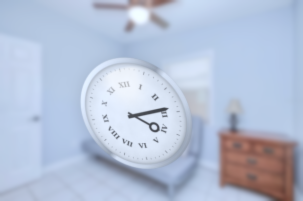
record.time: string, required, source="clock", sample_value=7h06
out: 4h14
